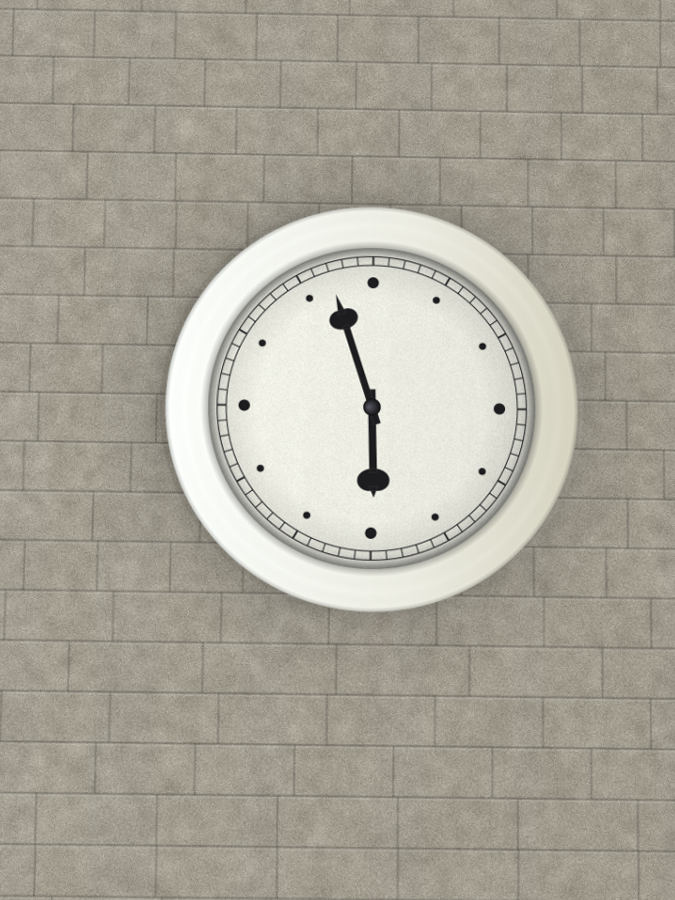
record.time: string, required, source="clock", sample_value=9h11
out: 5h57
